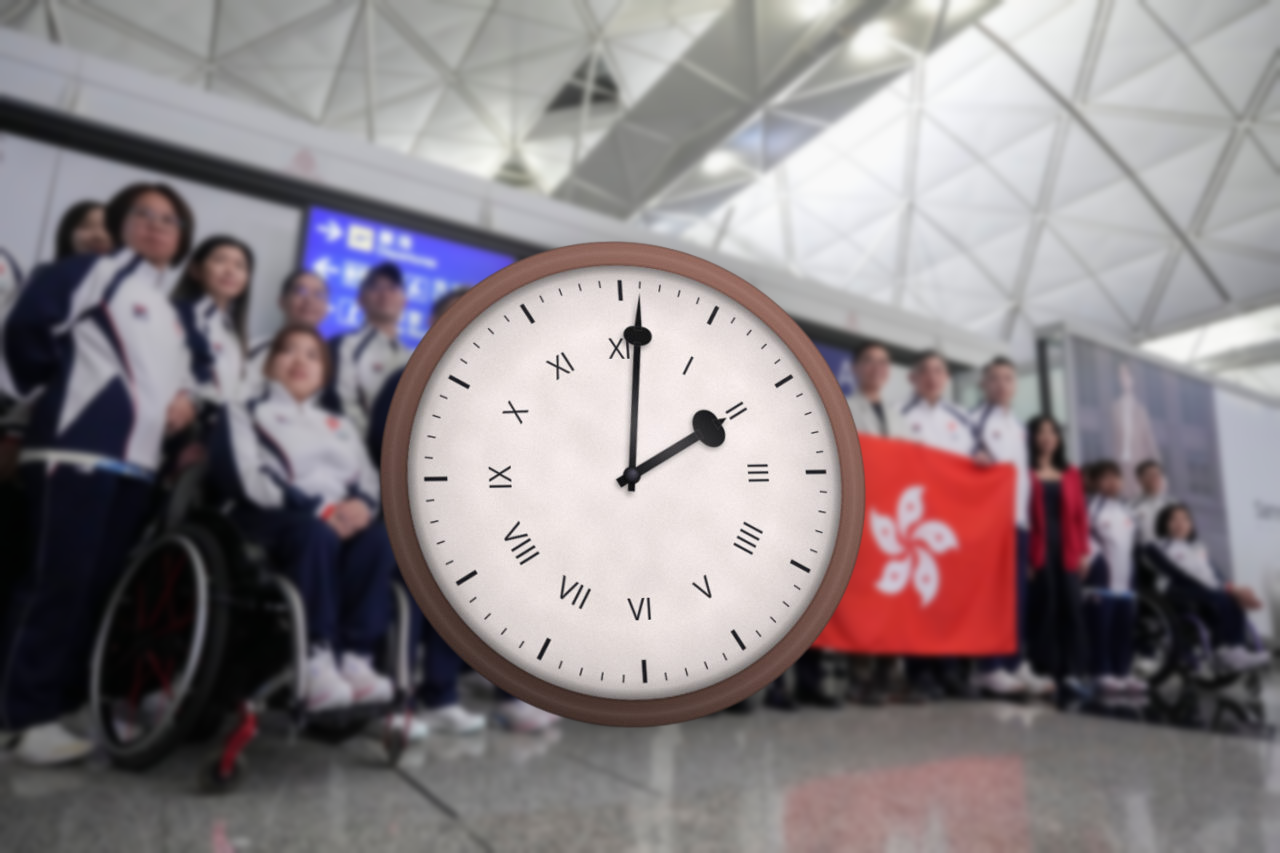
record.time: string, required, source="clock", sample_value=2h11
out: 2h01
